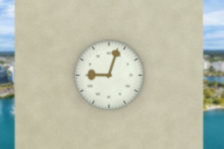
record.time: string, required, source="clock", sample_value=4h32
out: 9h03
